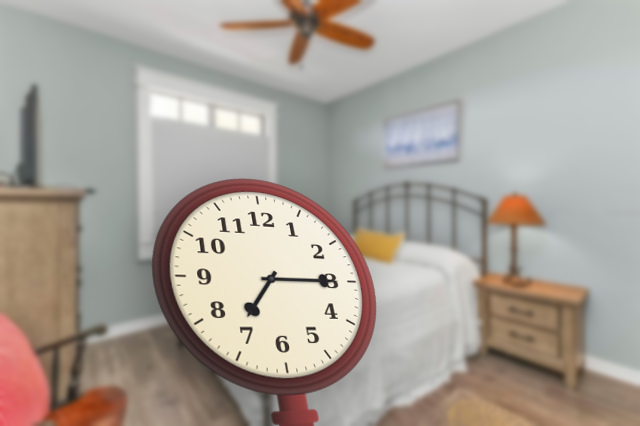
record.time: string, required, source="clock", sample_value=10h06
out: 7h15
